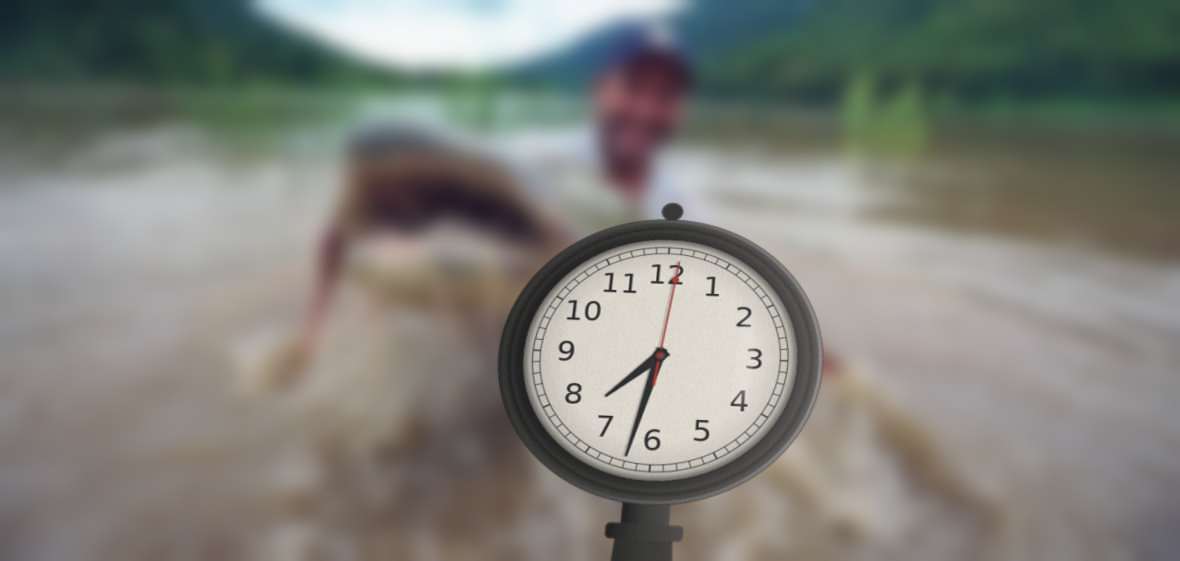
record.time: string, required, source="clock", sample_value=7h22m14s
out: 7h32m01s
